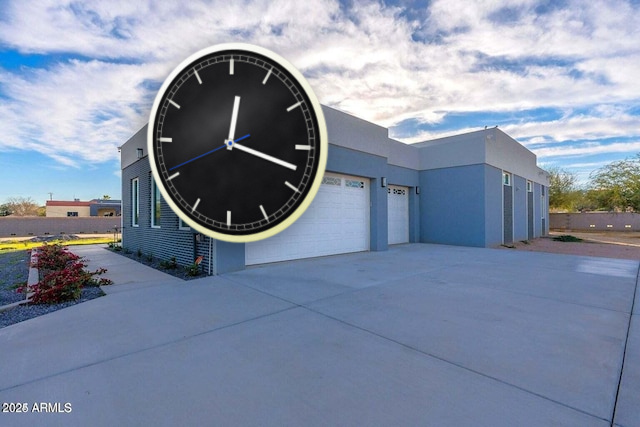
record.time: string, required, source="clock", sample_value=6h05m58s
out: 12h17m41s
